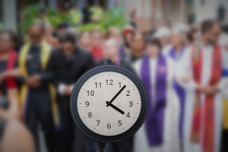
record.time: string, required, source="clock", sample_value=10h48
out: 4h07
